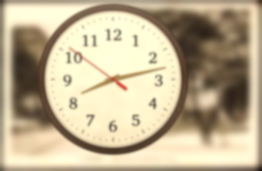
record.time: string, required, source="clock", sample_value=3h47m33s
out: 8h12m51s
